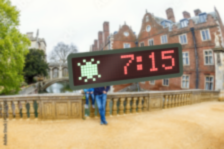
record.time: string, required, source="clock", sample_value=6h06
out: 7h15
